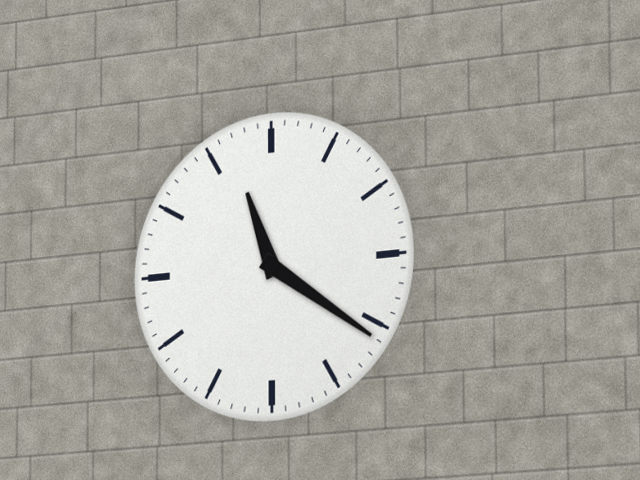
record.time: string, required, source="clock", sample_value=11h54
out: 11h21
